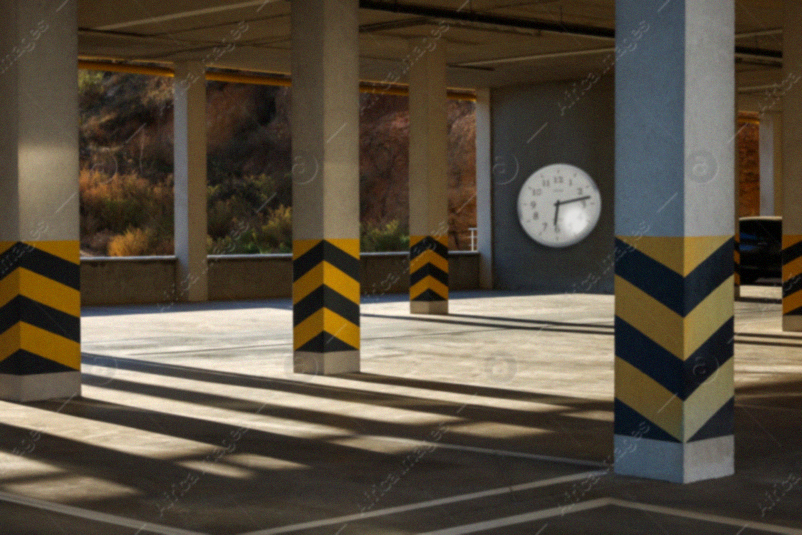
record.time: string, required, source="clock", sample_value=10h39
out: 6h13
